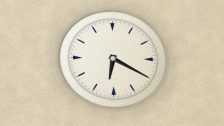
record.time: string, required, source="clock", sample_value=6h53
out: 6h20
